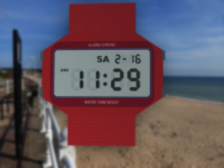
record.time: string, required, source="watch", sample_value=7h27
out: 11h29
